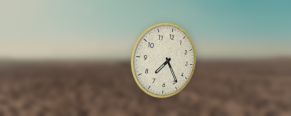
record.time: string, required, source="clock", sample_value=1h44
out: 7h24
